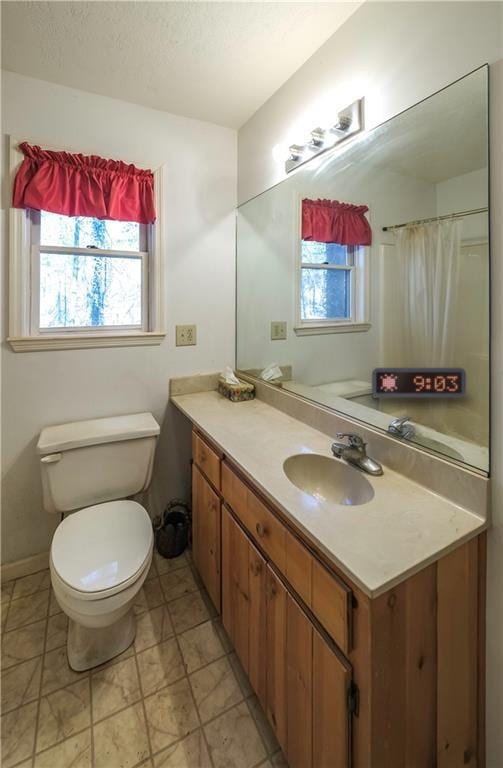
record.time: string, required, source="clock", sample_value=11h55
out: 9h03
